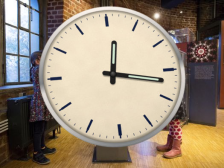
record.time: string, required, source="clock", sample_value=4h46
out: 12h17
